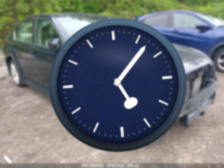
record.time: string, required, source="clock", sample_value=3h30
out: 5h07
